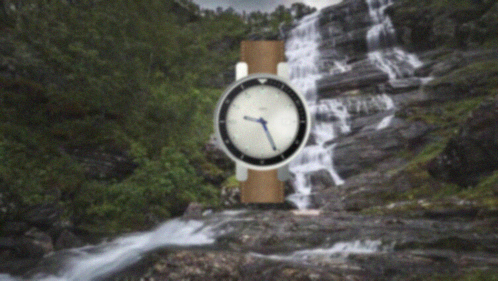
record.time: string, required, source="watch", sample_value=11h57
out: 9h26
